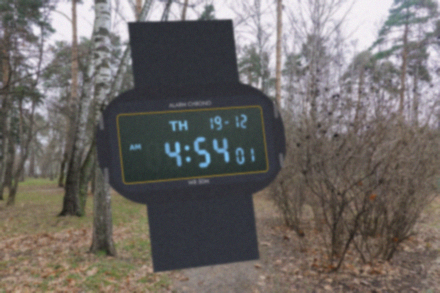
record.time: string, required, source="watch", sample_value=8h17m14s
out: 4h54m01s
